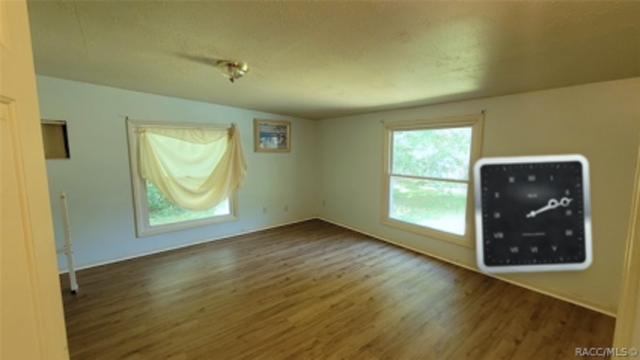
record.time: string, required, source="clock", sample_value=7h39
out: 2h12
